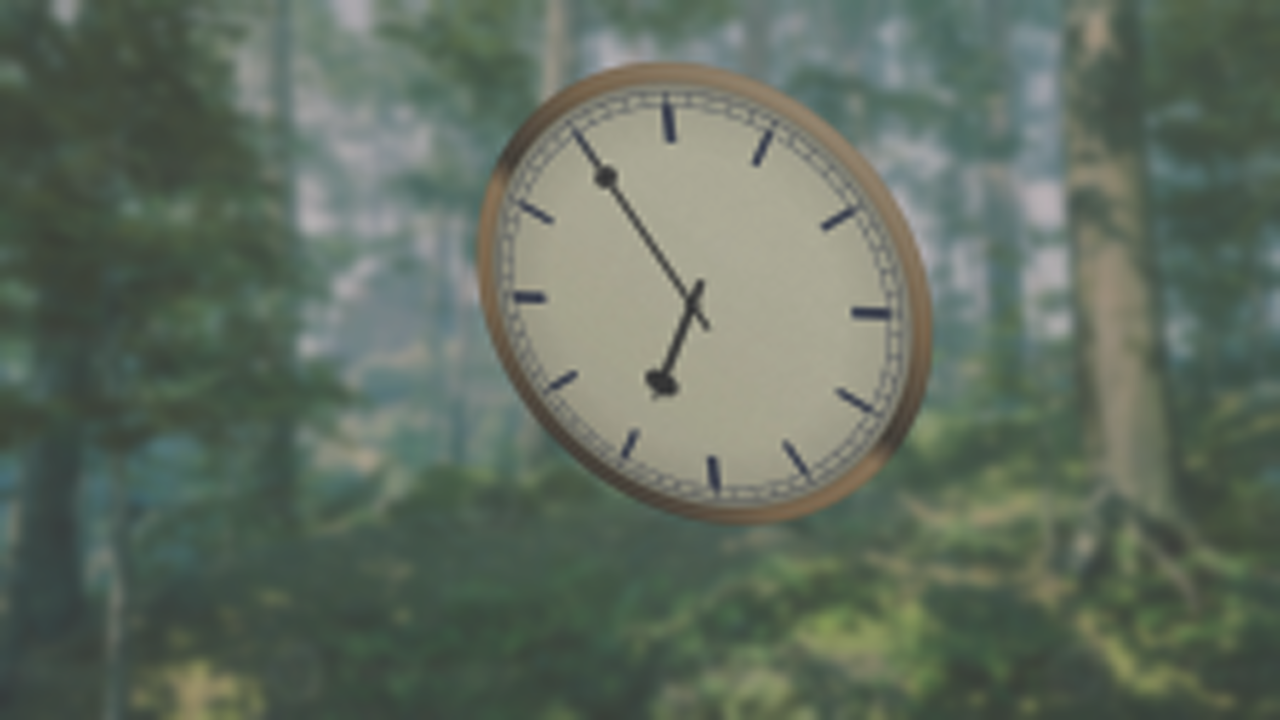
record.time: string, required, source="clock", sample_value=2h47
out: 6h55
